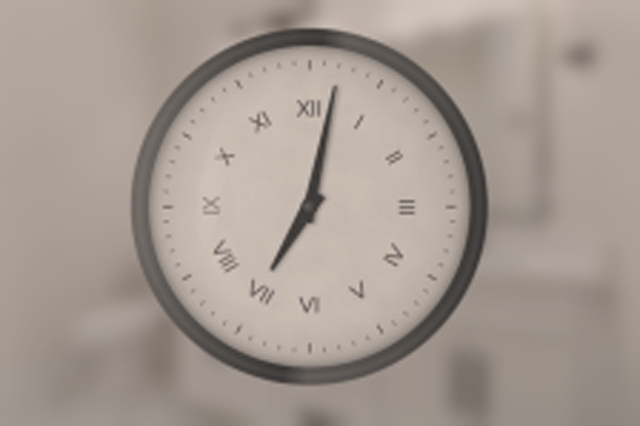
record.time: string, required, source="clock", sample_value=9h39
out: 7h02
